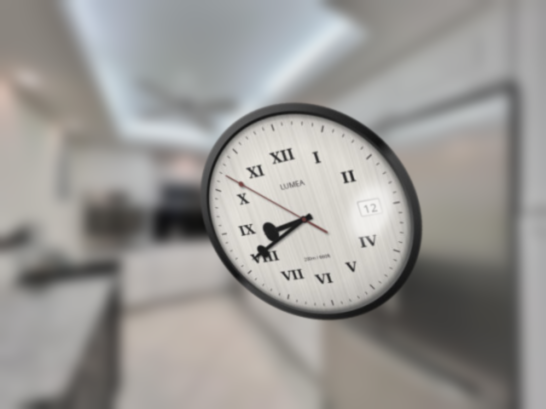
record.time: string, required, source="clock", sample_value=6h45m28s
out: 8h40m52s
